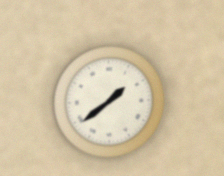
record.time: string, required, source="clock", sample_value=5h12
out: 1h39
